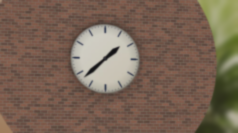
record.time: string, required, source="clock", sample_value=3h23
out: 1h38
